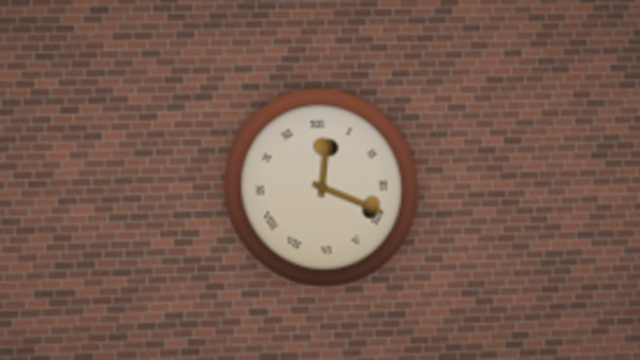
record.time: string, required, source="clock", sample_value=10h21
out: 12h19
